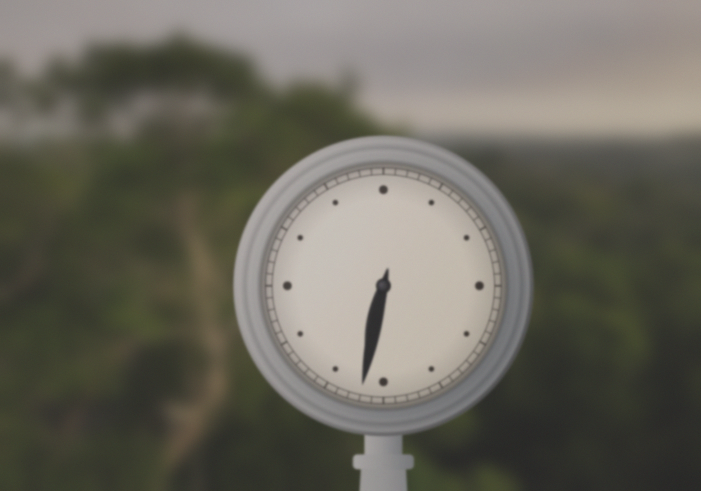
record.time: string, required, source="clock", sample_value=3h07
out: 6h32
